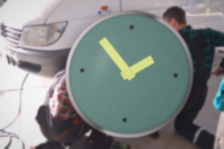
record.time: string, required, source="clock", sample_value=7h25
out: 1h53
